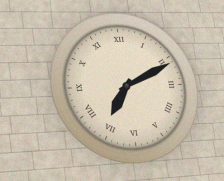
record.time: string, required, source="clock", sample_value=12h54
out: 7h11
